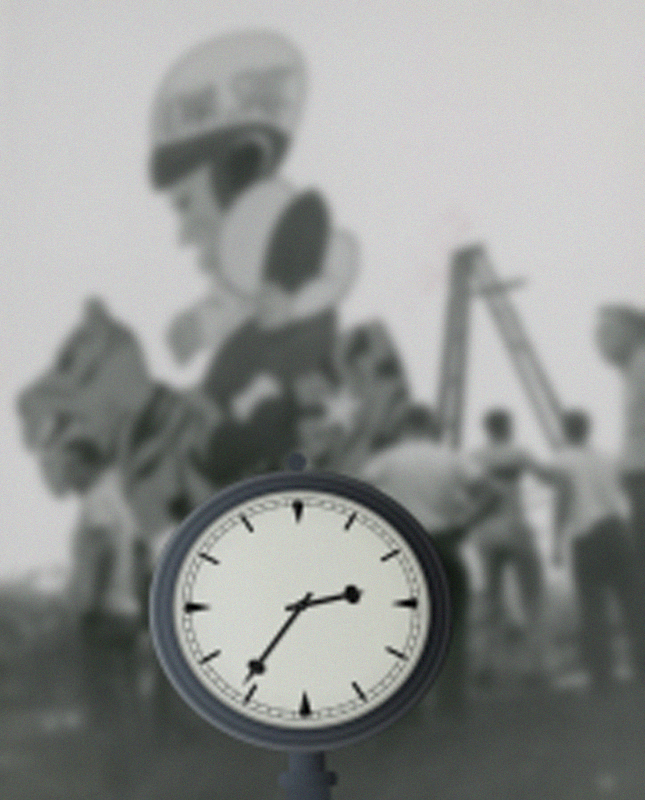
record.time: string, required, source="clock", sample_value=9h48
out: 2h36
